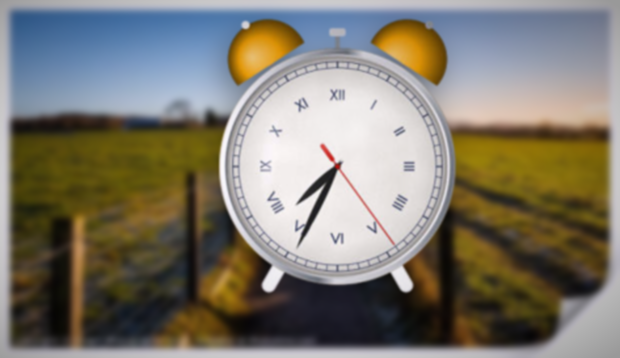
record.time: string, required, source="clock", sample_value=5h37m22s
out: 7h34m24s
